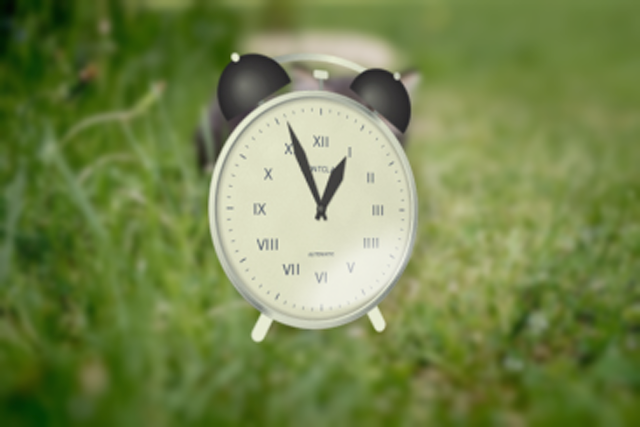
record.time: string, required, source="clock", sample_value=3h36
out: 12h56
